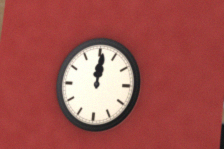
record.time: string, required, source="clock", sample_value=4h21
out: 12h01
